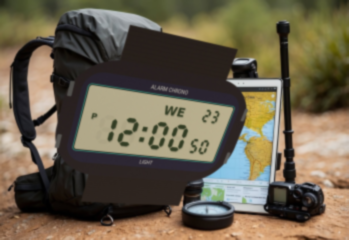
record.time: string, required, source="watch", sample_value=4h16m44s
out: 12h00m50s
